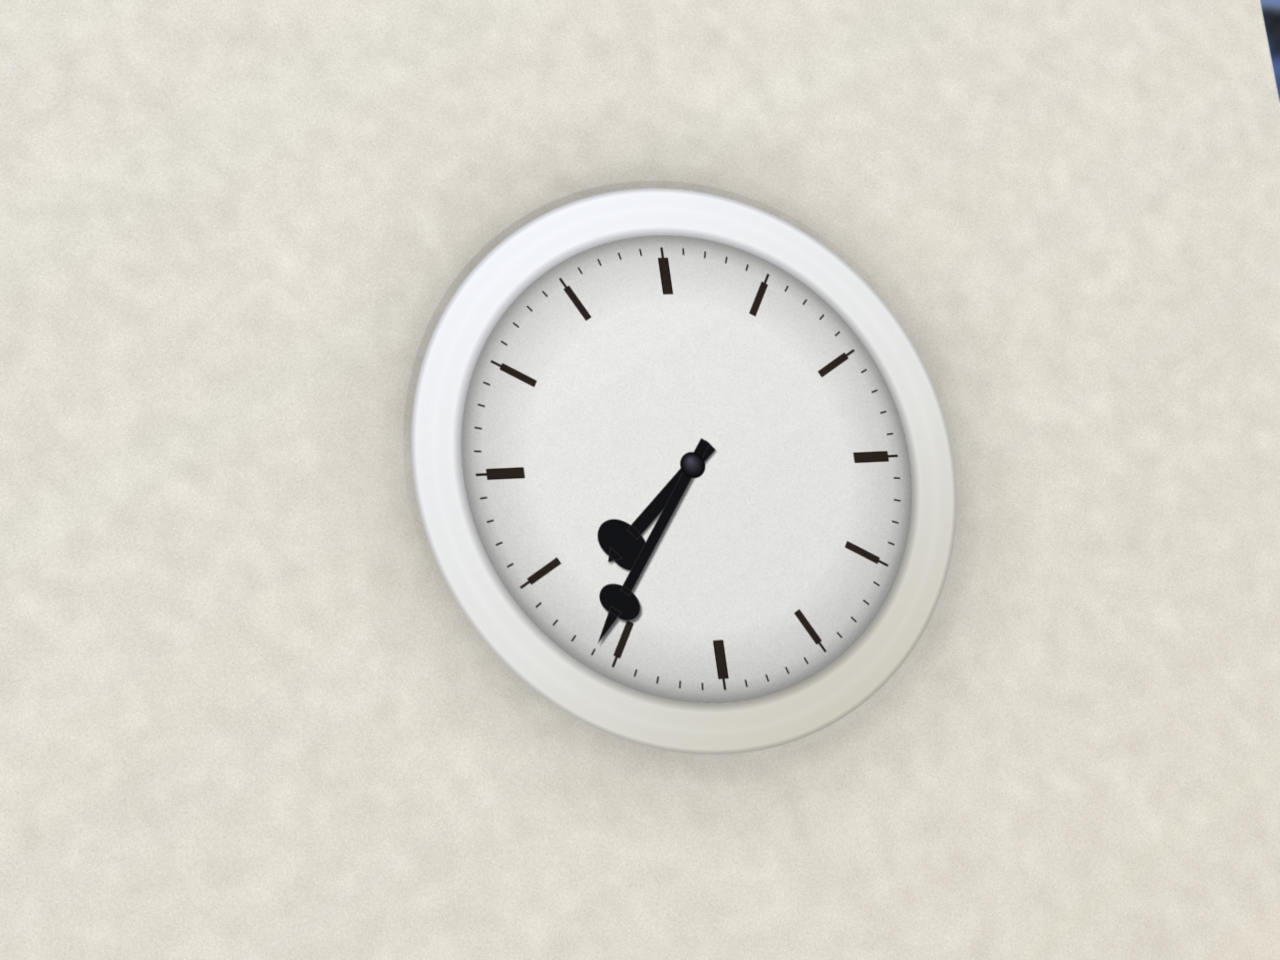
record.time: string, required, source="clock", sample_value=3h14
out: 7h36
